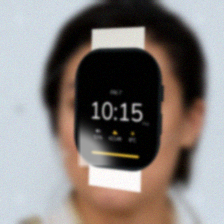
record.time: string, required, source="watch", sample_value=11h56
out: 10h15
